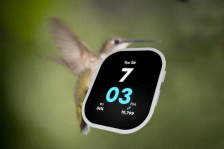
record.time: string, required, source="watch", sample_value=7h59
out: 7h03
